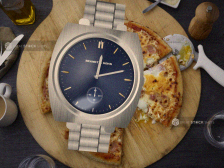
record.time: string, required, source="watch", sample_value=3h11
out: 12h12
